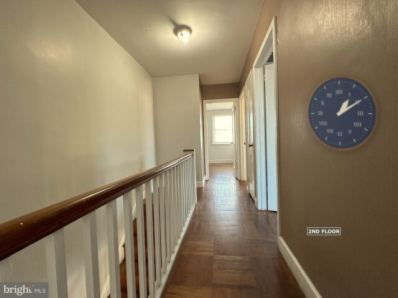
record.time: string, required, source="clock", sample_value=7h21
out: 1h10
